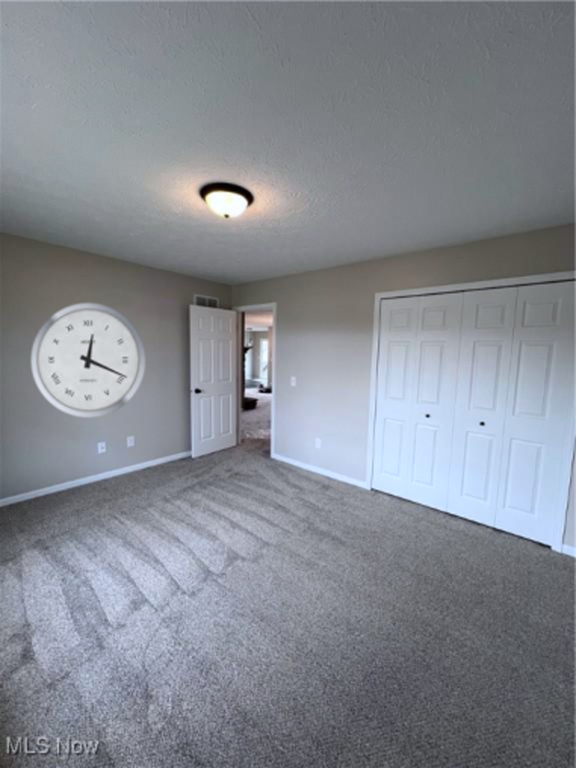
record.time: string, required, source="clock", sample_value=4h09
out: 12h19
